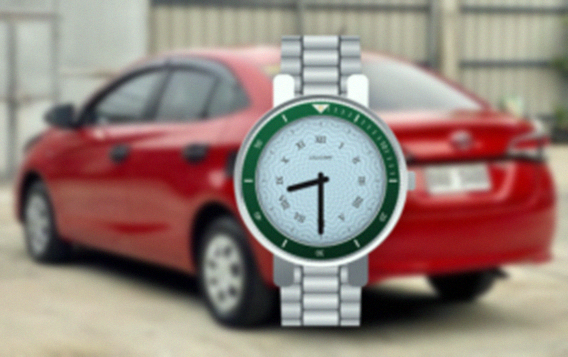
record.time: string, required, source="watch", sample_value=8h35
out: 8h30
